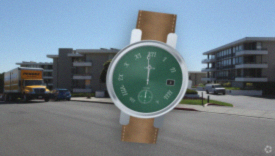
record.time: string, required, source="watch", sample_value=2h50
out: 11h59
